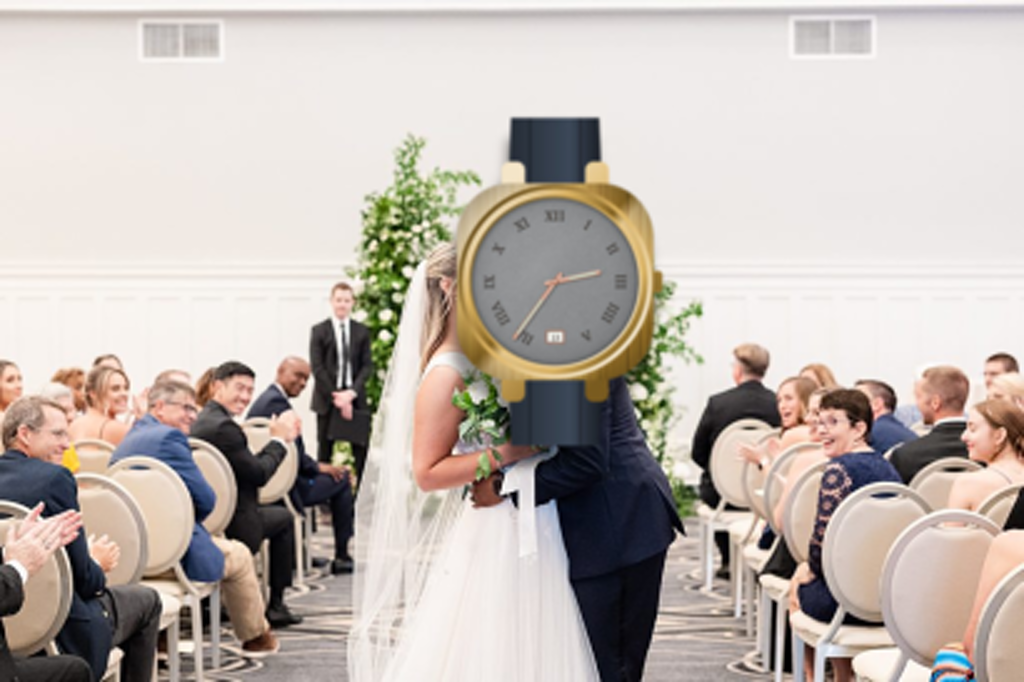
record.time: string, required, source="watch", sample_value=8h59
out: 2h36
